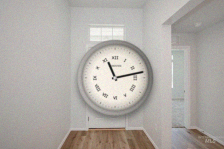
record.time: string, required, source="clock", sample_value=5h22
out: 11h13
